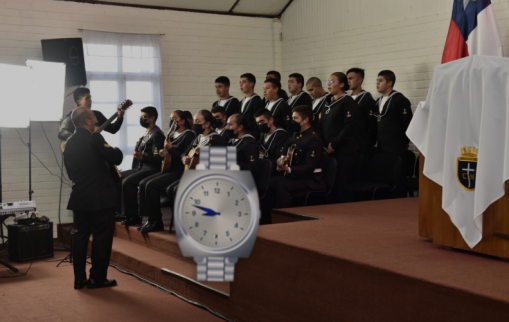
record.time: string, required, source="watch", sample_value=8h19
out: 8h48
